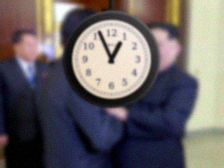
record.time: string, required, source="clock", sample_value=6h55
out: 12h56
